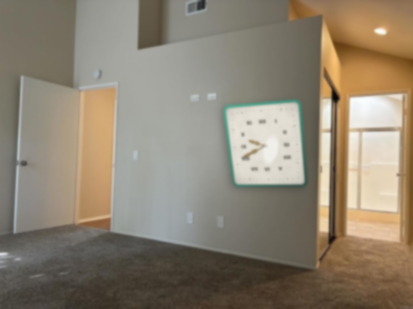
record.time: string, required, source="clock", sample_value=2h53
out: 9h41
